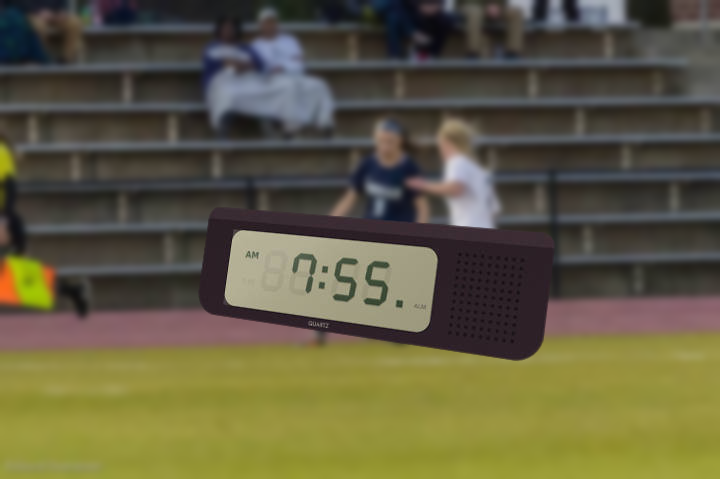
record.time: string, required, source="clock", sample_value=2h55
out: 7h55
